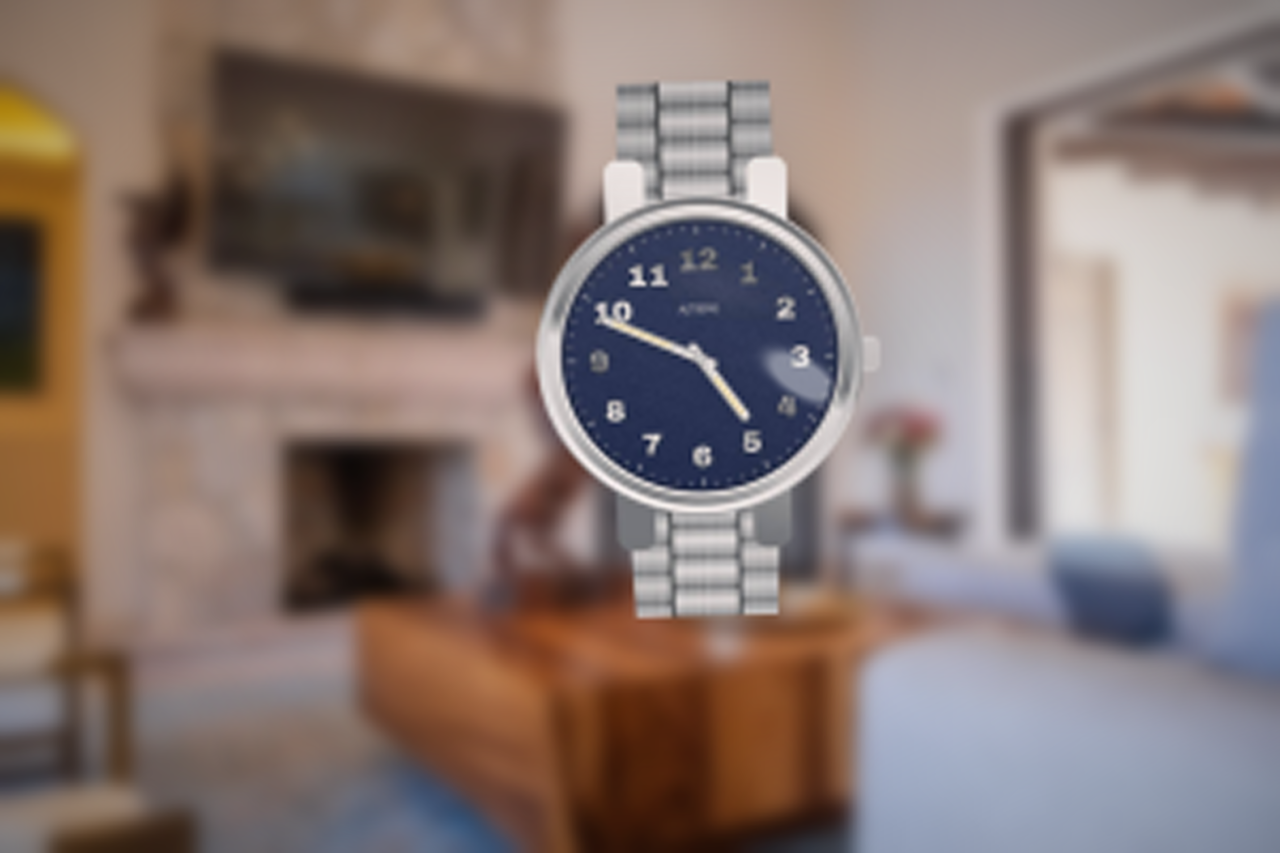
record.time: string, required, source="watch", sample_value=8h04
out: 4h49
